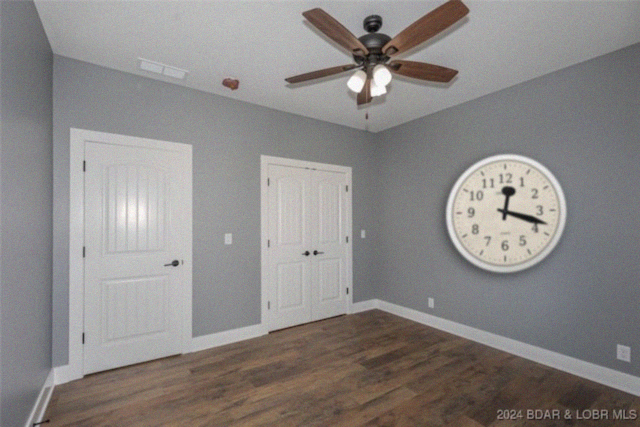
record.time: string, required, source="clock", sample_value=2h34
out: 12h18
